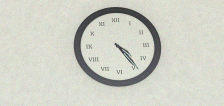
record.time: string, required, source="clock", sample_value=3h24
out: 4h24
